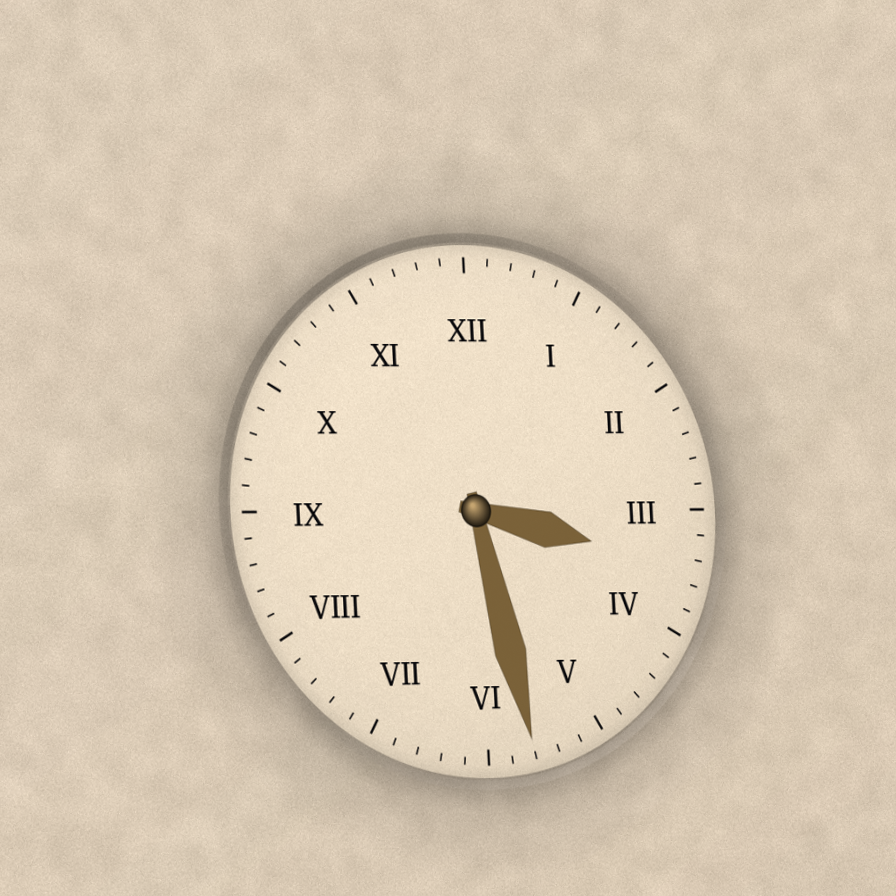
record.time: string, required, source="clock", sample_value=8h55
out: 3h28
